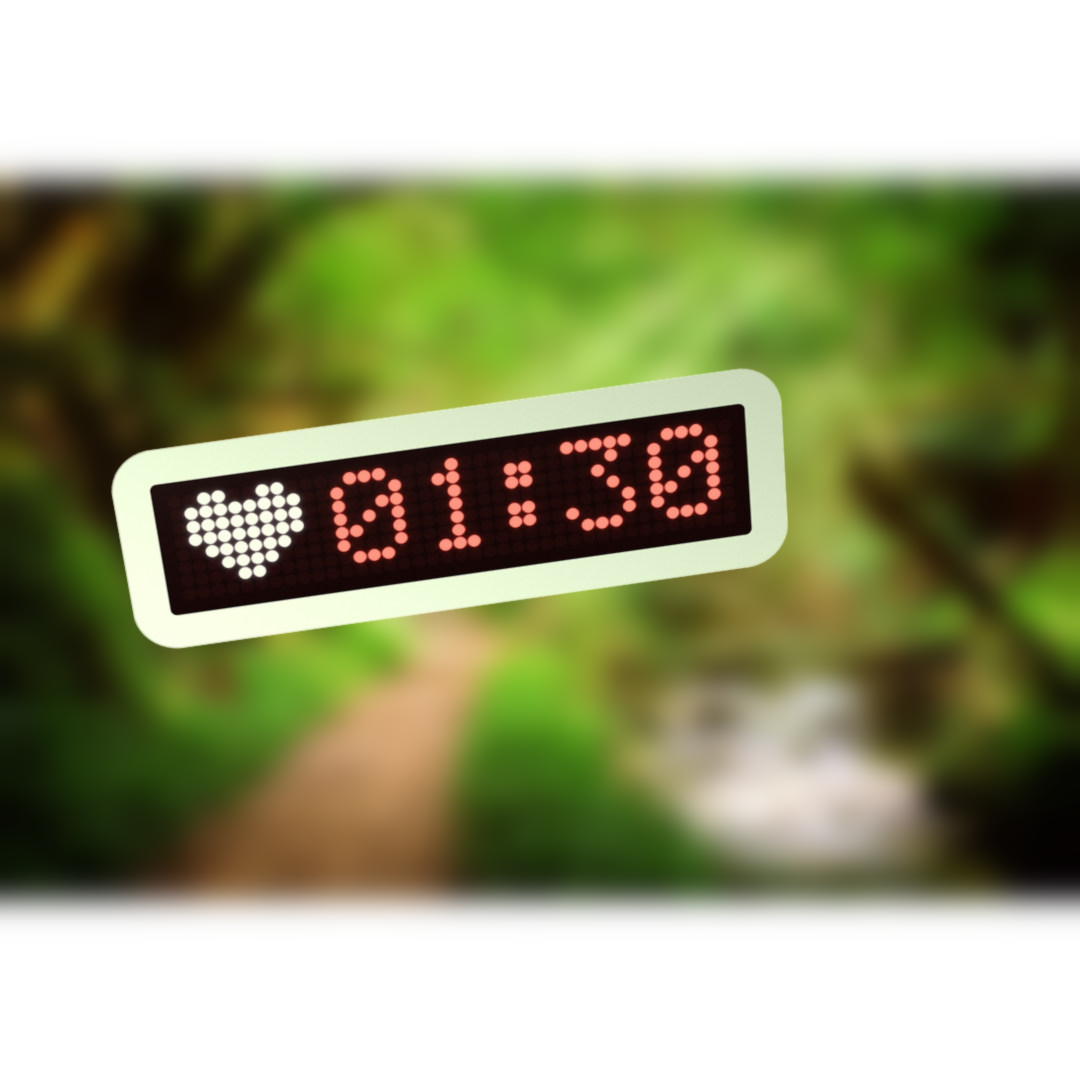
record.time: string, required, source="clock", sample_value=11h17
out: 1h30
